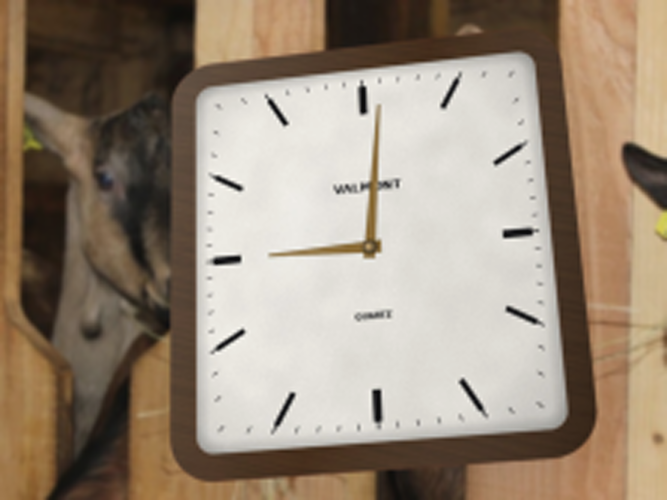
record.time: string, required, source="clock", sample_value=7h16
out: 9h01
